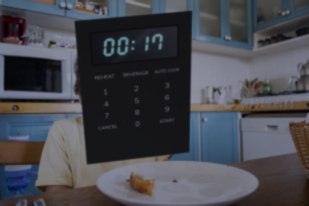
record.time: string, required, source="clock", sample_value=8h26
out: 0h17
